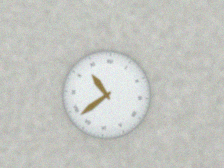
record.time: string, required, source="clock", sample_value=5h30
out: 10h38
